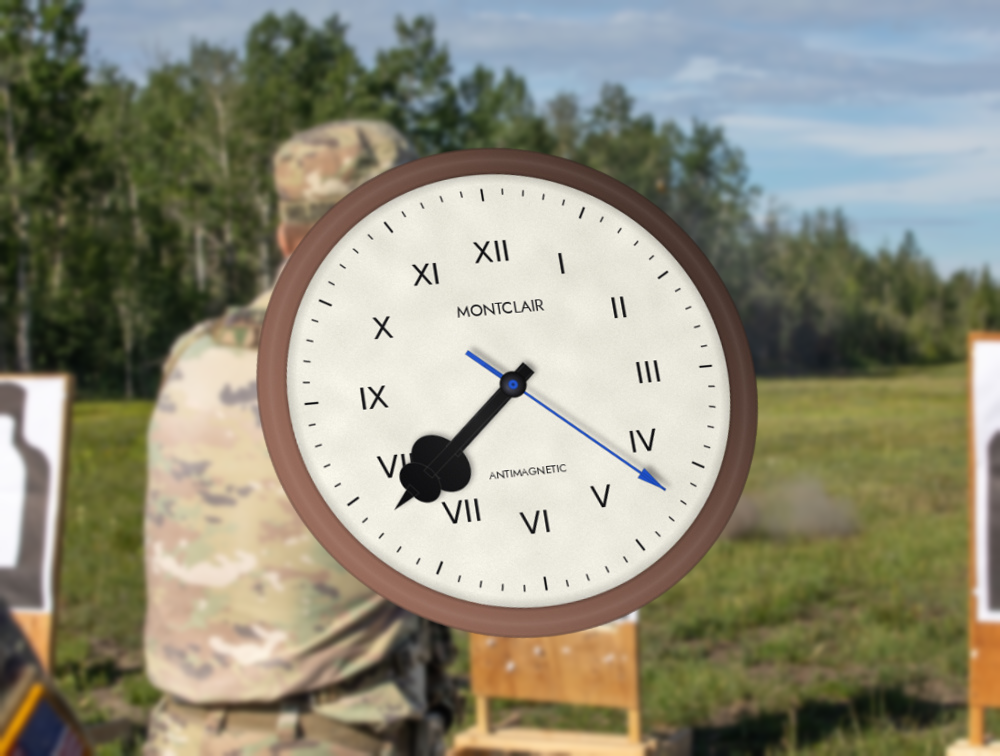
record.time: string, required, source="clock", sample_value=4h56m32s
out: 7h38m22s
